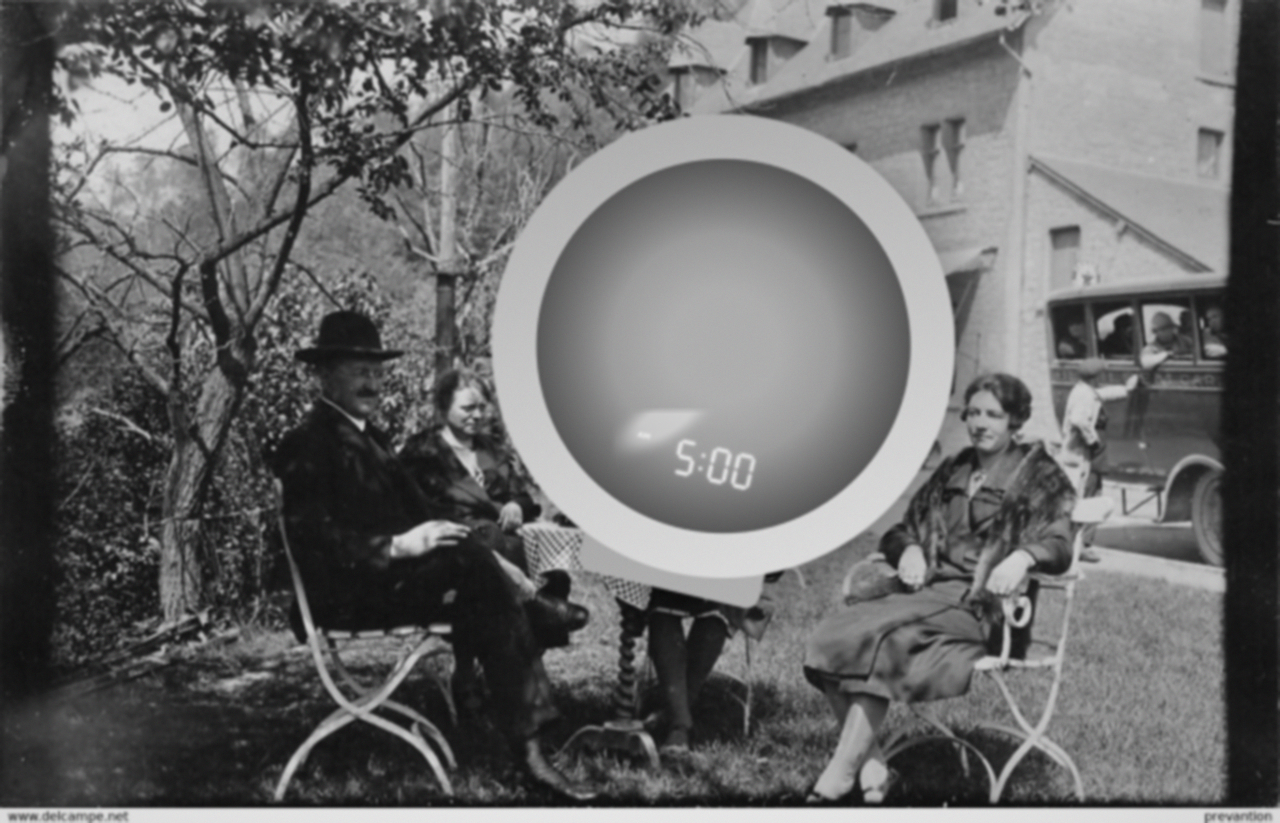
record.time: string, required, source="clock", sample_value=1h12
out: 5h00
